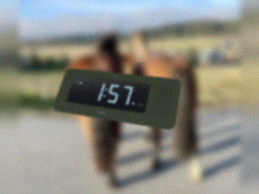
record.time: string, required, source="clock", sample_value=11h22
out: 1h57
